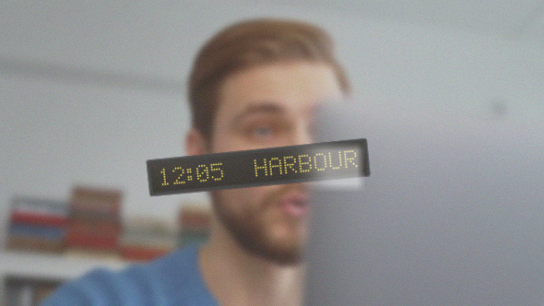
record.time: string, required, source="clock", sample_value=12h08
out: 12h05
